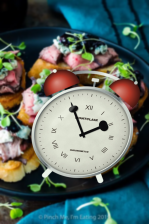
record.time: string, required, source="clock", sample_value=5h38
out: 1h55
